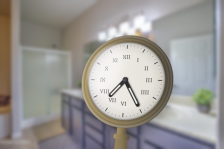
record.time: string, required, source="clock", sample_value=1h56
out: 7h25
